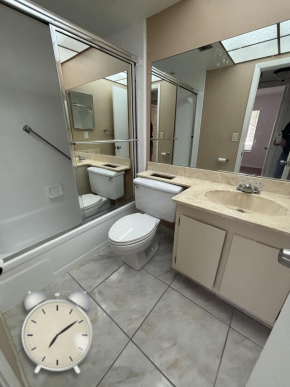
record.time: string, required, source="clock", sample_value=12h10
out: 7h09
